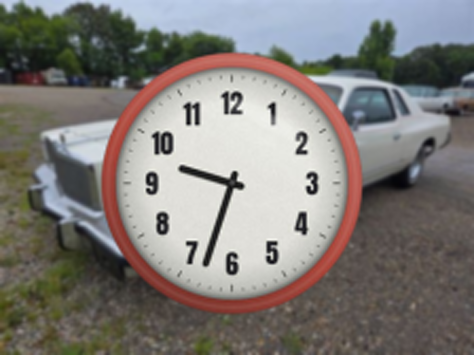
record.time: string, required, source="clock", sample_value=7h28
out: 9h33
